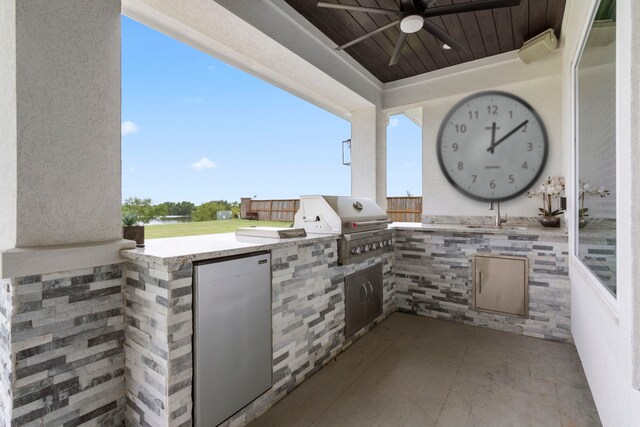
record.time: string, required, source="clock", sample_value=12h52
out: 12h09
